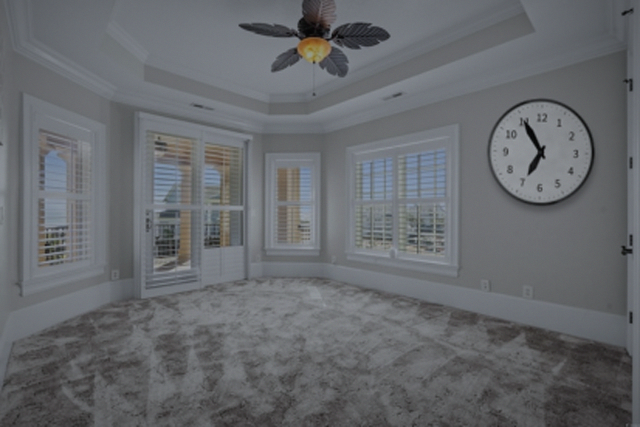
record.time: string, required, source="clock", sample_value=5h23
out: 6h55
